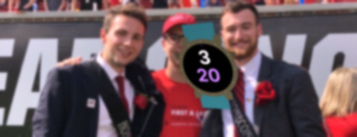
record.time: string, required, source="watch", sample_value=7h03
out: 3h20
